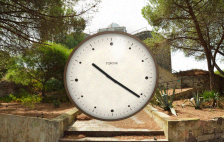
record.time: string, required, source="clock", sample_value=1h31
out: 10h21
